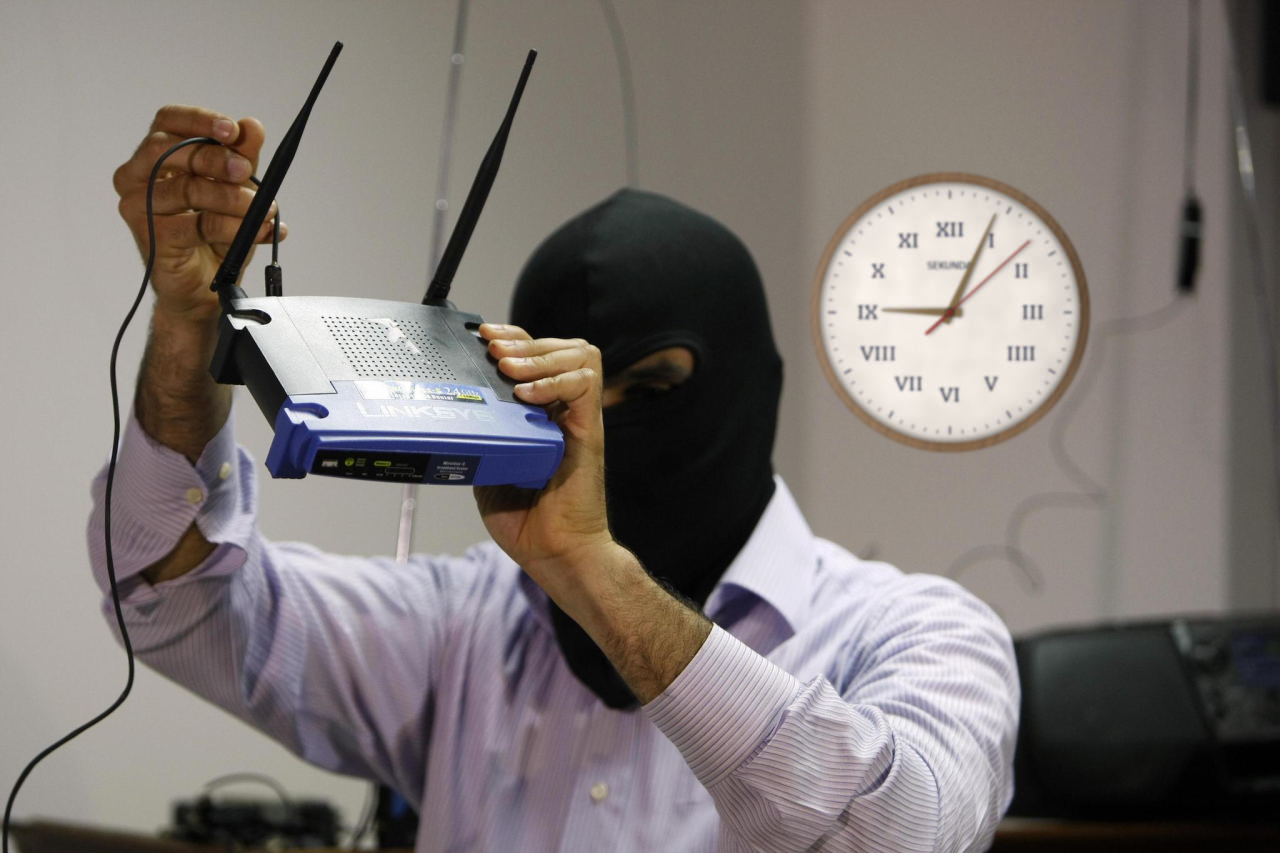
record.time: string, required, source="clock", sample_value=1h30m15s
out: 9h04m08s
